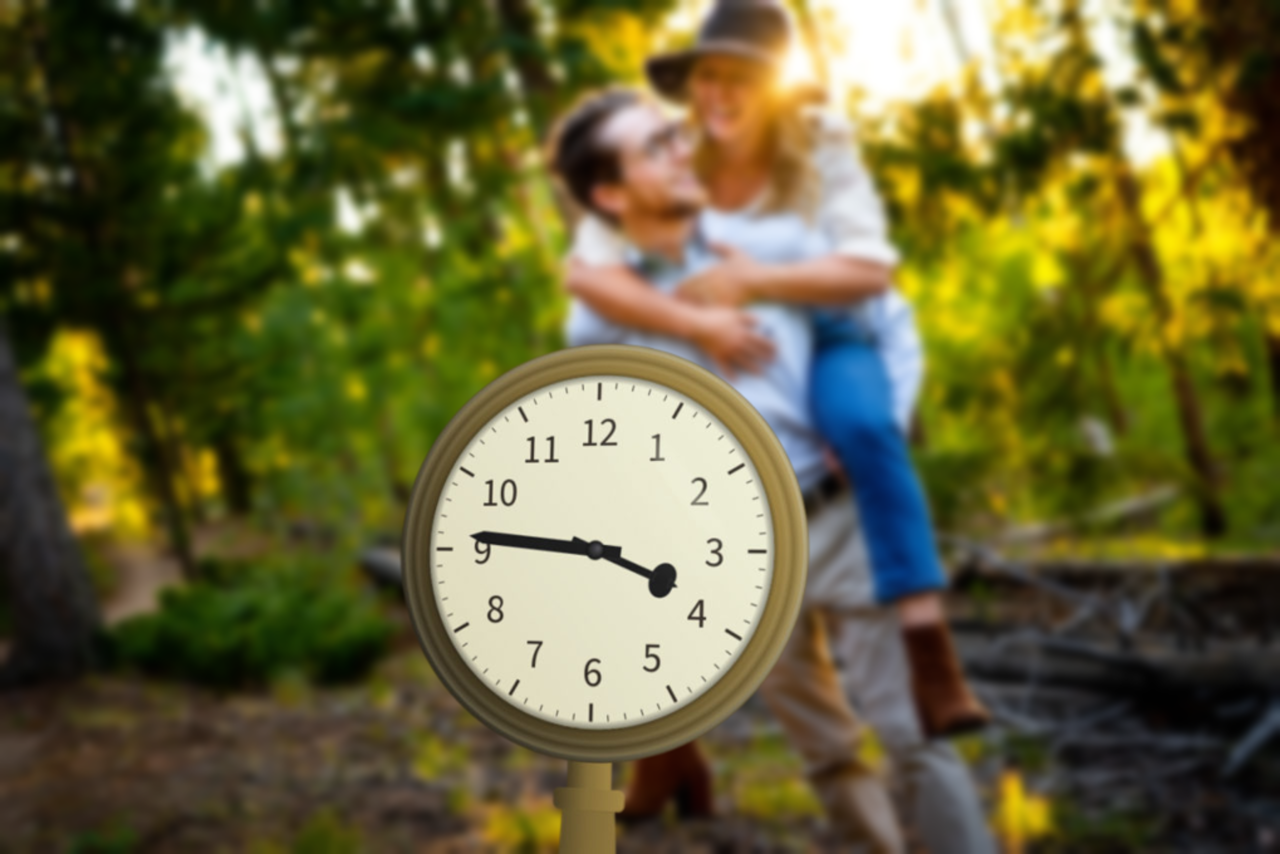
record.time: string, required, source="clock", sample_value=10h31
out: 3h46
